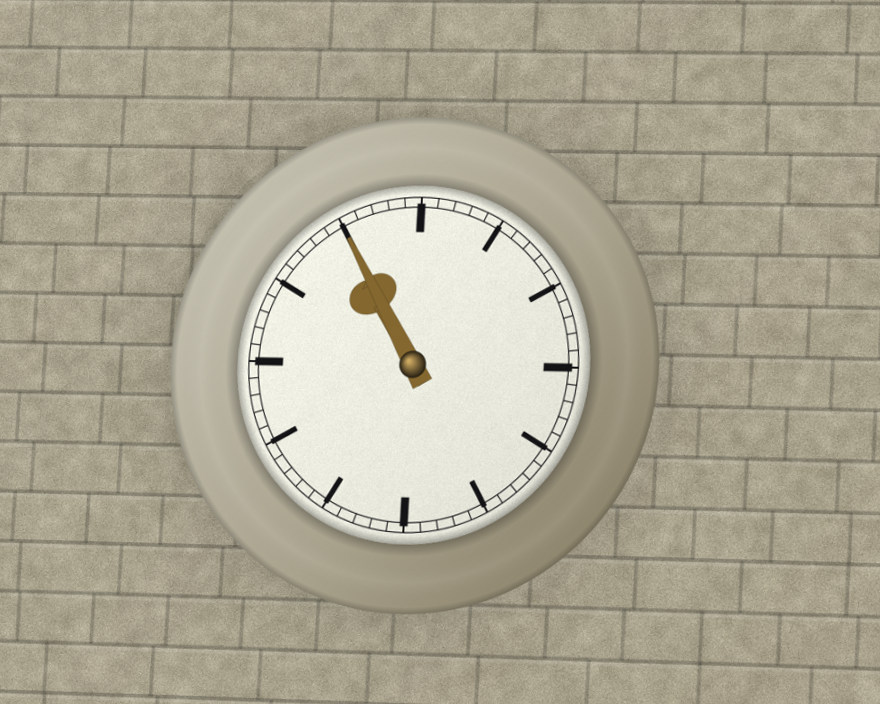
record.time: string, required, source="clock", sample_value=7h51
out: 10h55
